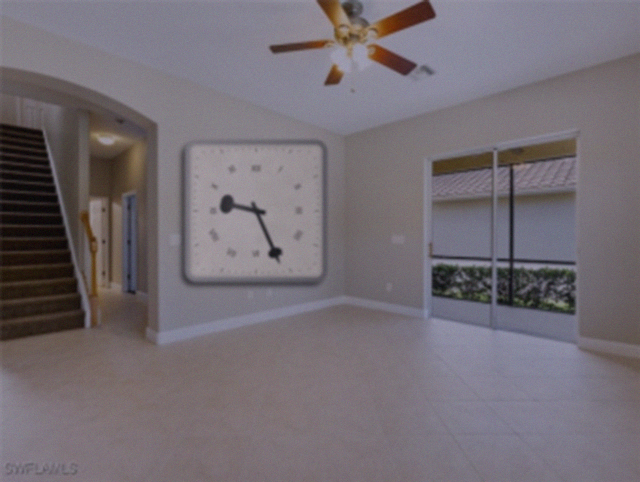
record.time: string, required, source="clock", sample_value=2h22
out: 9h26
